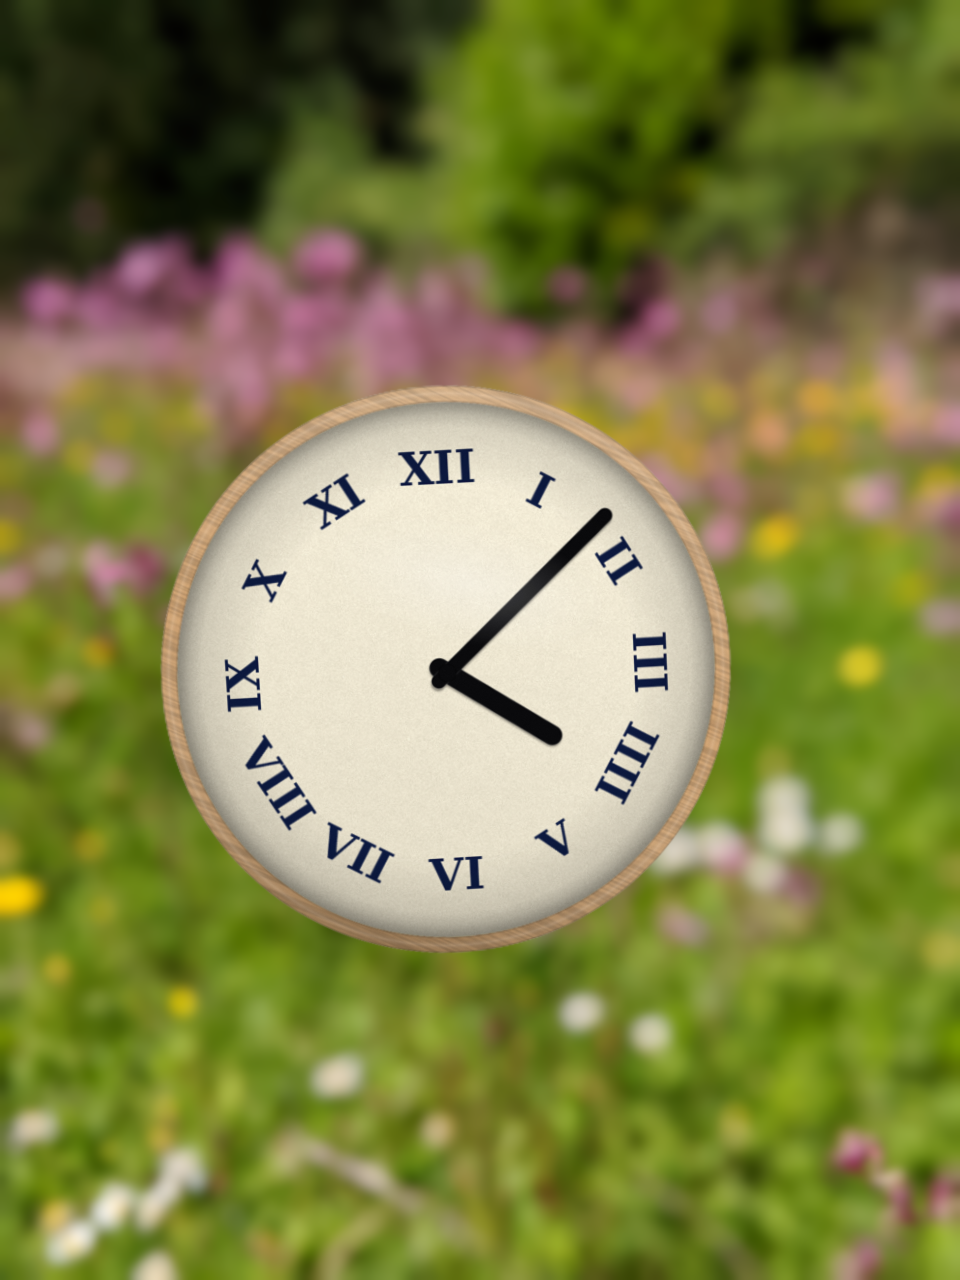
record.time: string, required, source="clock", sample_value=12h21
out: 4h08
